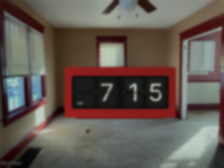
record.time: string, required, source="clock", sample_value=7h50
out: 7h15
